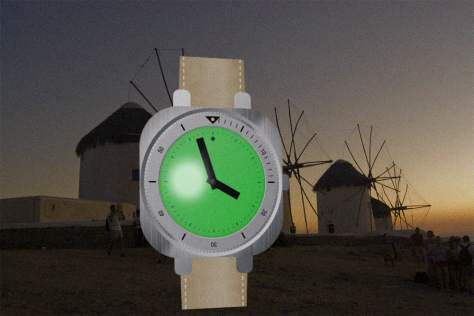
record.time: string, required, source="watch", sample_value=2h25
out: 3h57
